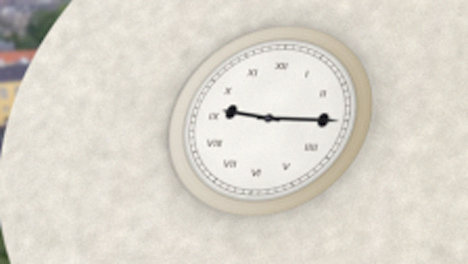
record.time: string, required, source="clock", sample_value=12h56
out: 9h15
